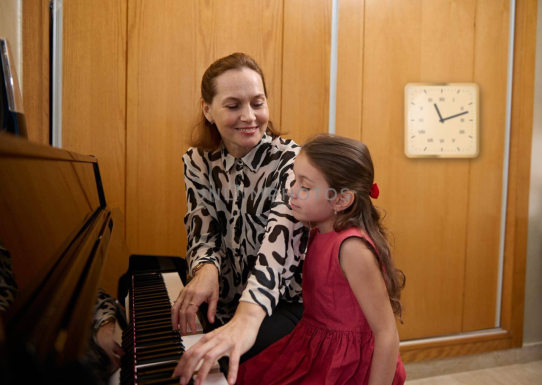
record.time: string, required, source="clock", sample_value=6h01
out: 11h12
